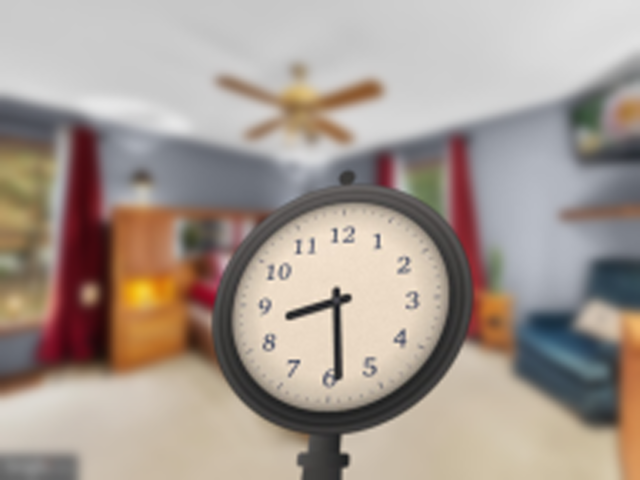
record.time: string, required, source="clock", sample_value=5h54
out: 8h29
